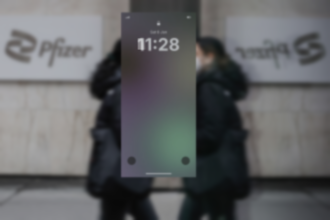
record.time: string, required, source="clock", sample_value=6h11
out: 11h28
